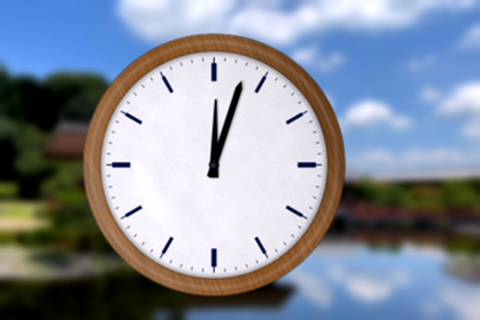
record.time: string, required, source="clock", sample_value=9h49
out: 12h03
